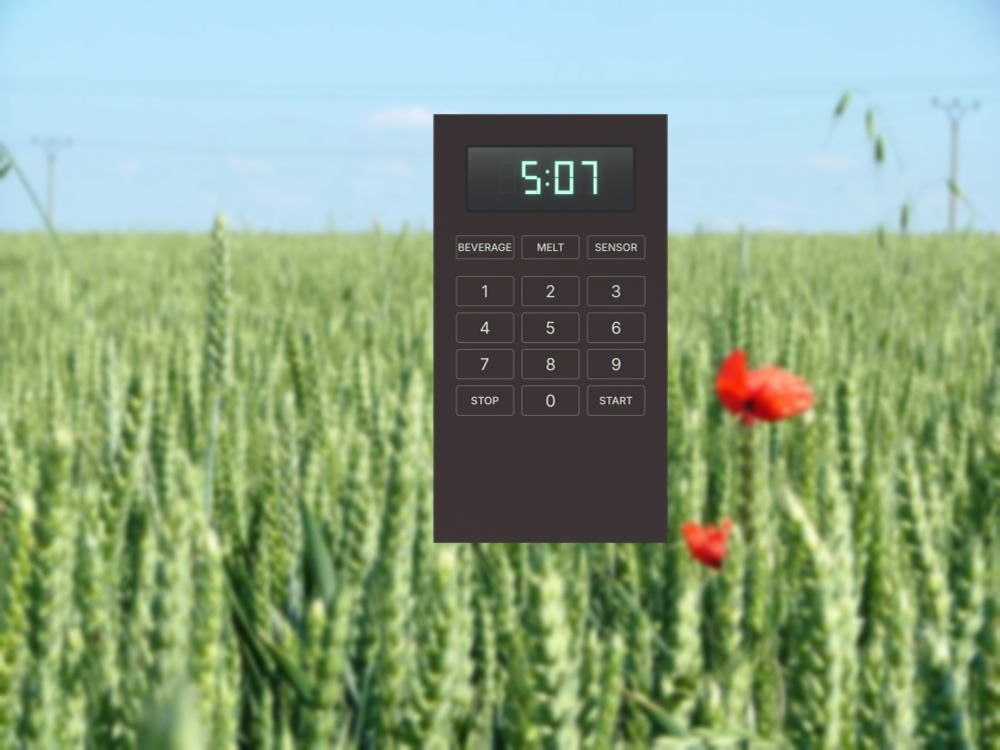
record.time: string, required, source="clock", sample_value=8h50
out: 5h07
